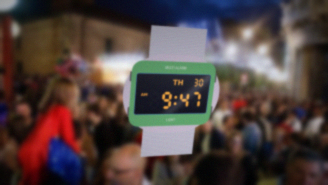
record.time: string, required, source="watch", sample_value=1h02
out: 9h47
